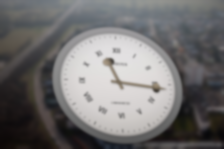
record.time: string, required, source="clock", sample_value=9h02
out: 11h16
